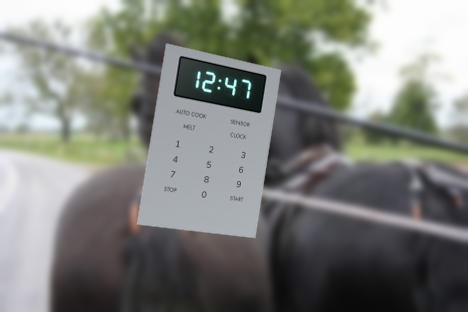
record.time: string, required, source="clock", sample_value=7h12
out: 12h47
